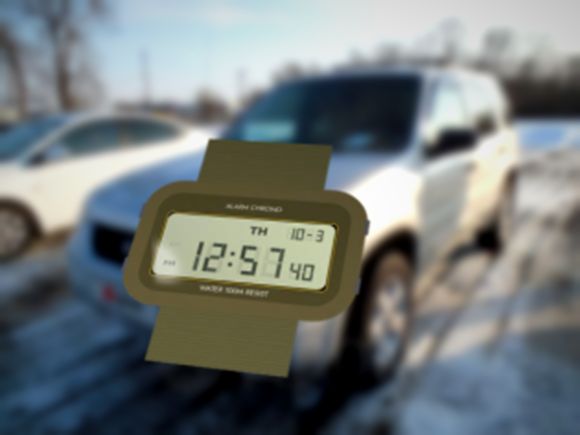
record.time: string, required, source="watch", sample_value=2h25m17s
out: 12h57m40s
